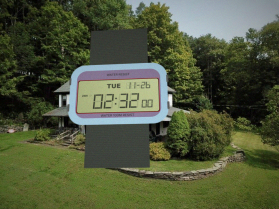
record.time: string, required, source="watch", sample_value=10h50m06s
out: 2h32m00s
